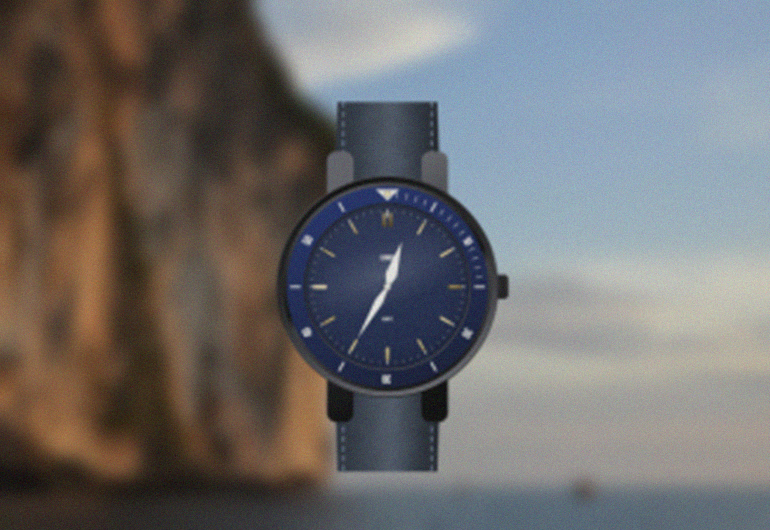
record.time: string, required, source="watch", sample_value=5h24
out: 12h35
